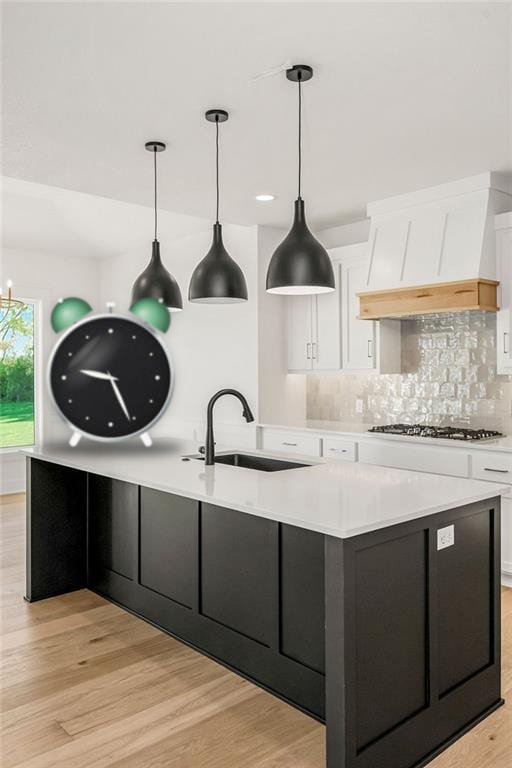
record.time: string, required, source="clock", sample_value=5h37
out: 9h26
